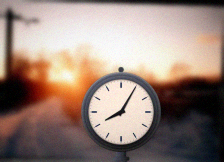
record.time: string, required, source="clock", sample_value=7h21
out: 8h05
